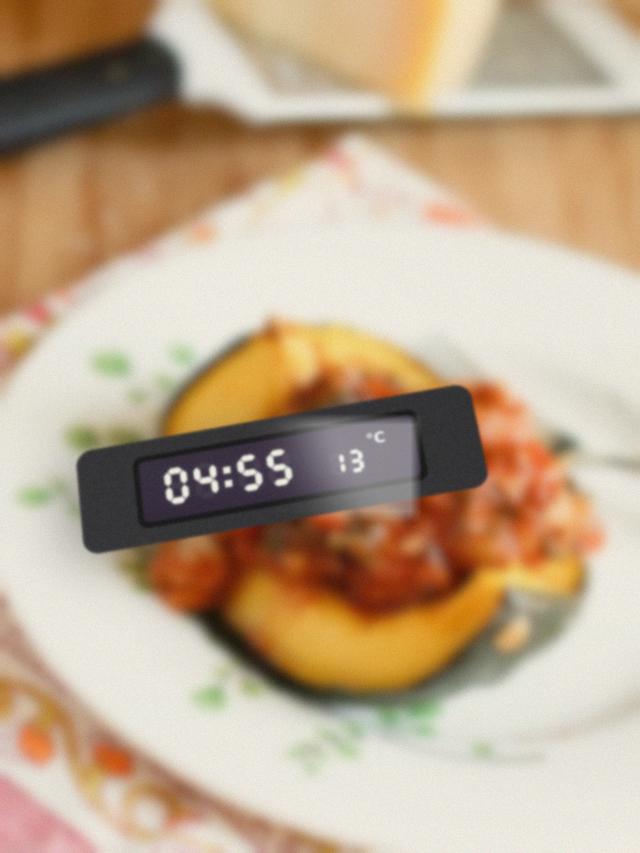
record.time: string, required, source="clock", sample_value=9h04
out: 4h55
